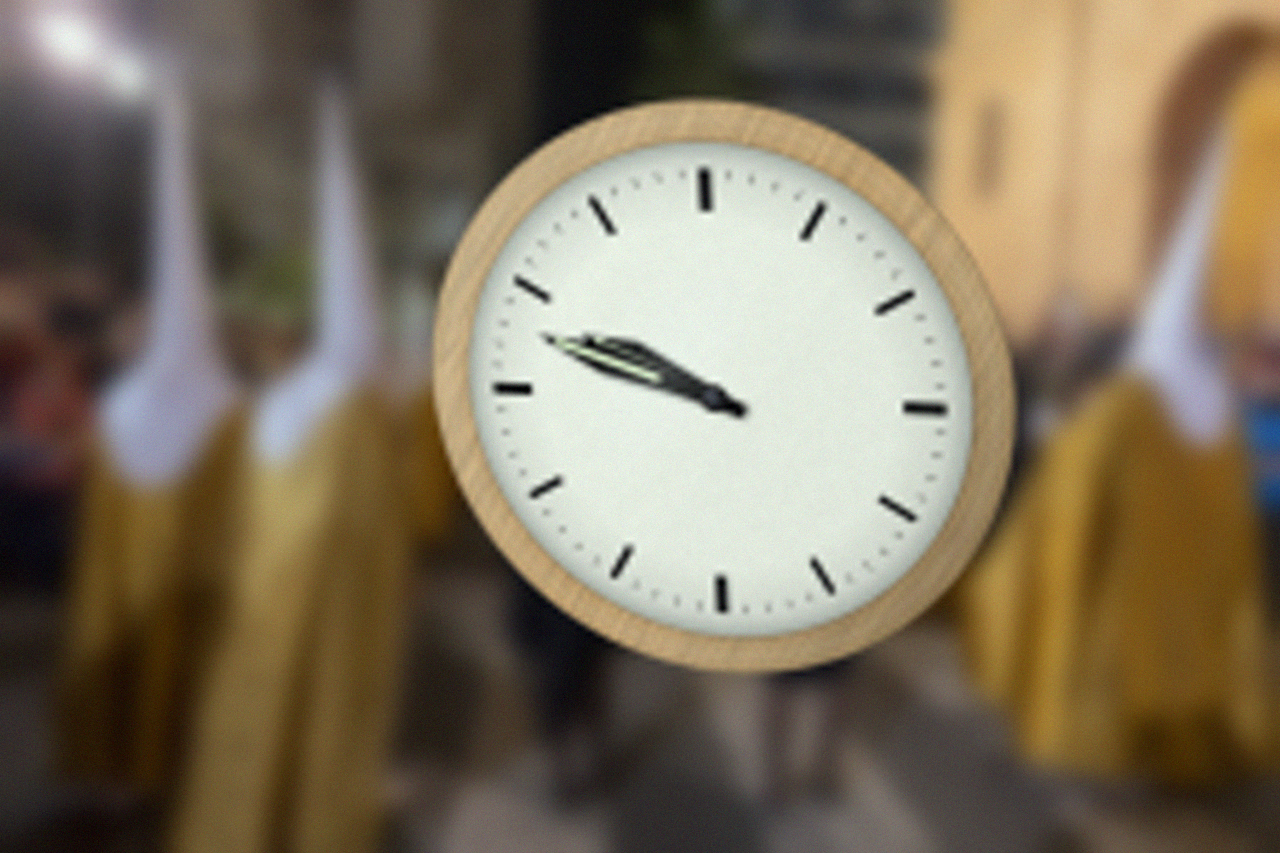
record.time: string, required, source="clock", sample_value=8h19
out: 9h48
